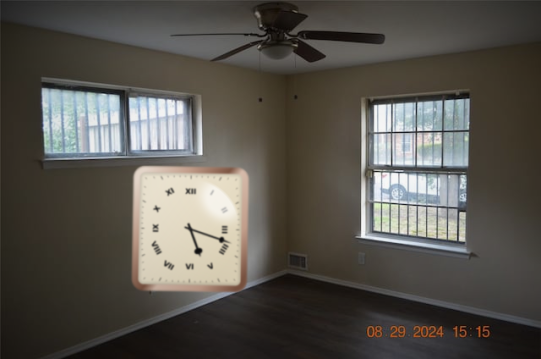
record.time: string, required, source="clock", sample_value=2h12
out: 5h18
